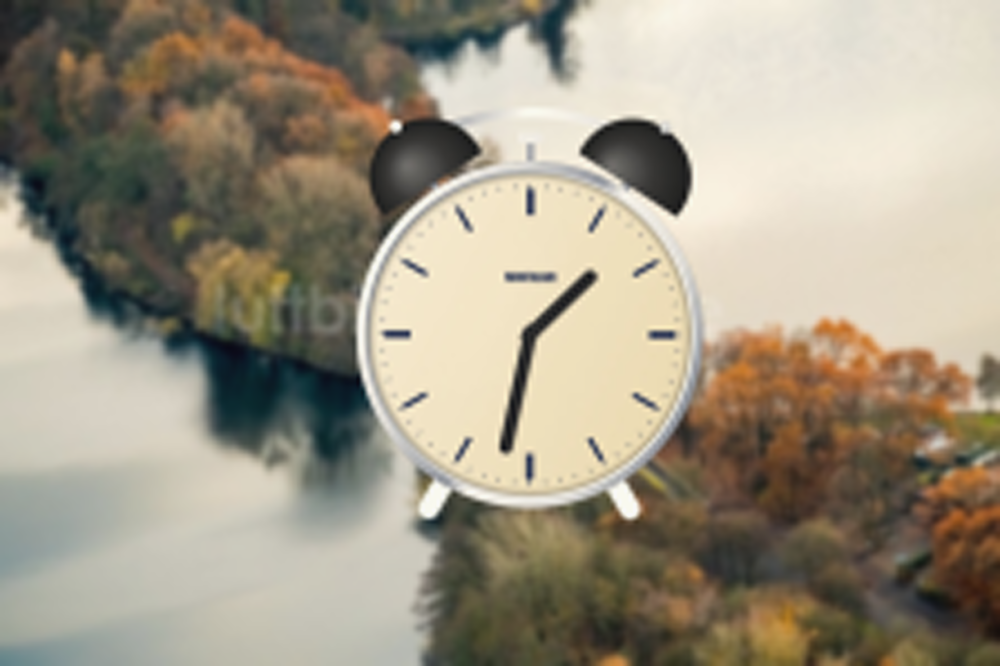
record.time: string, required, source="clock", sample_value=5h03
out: 1h32
